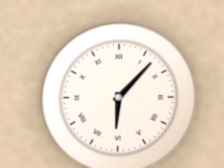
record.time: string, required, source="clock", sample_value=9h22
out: 6h07
